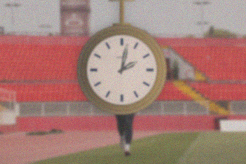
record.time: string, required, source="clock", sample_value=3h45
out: 2h02
